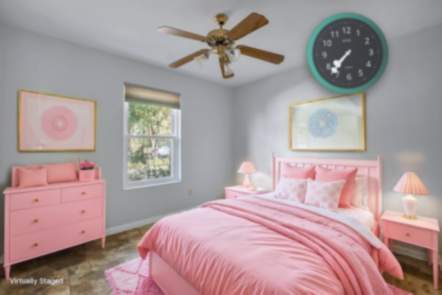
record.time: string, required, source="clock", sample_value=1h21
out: 7h37
